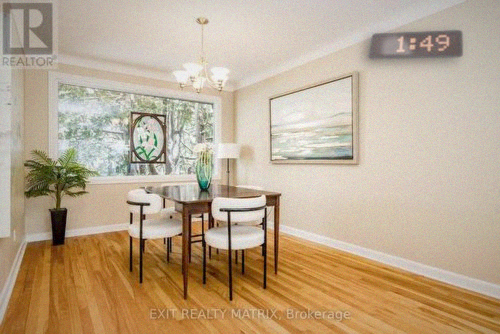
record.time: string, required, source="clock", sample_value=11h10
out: 1h49
